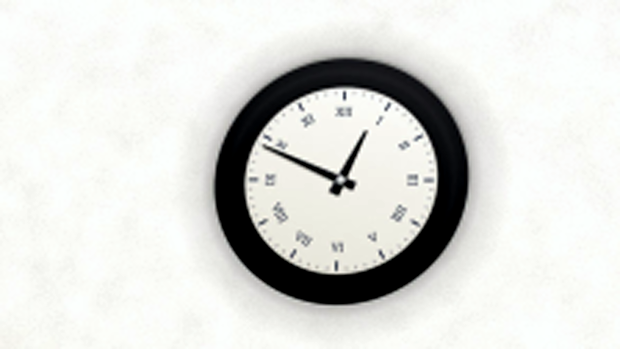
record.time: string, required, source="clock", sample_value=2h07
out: 12h49
